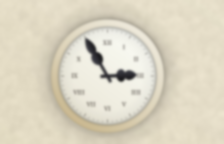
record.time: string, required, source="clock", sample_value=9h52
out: 2h55
